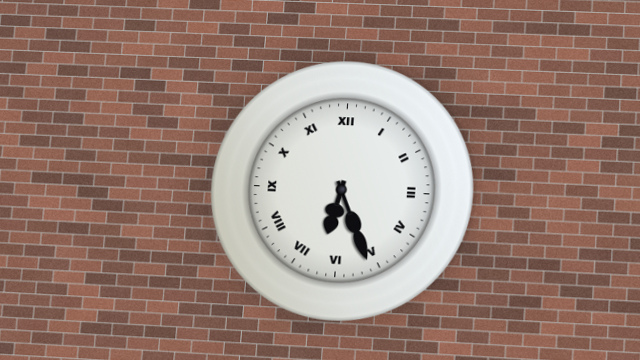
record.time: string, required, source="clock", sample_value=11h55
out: 6h26
